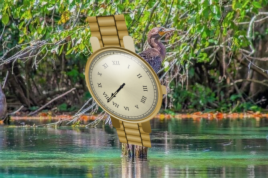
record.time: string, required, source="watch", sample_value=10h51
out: 7h38
